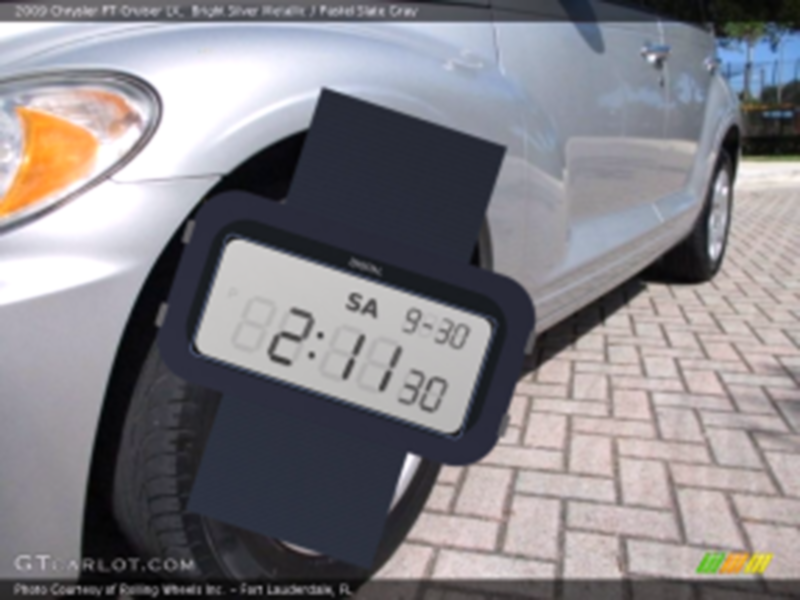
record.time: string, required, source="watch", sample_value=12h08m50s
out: 2h11m30s
